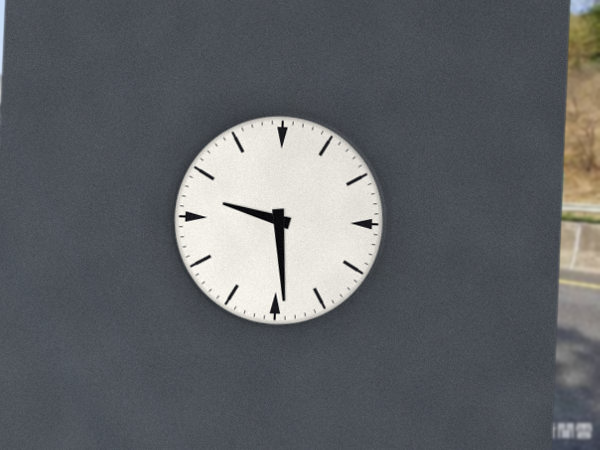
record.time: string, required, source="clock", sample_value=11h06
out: 9h29
